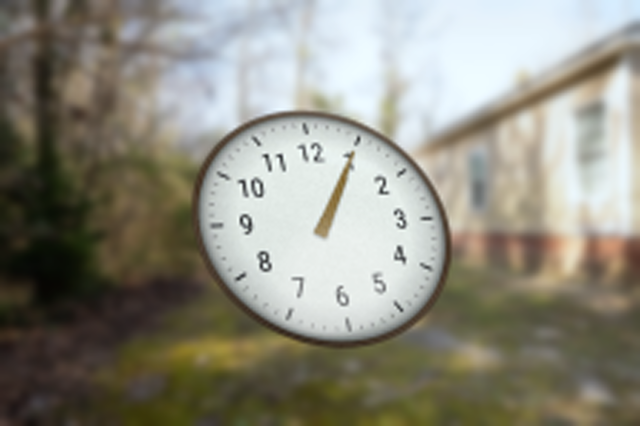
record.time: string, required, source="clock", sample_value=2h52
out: 1h05
